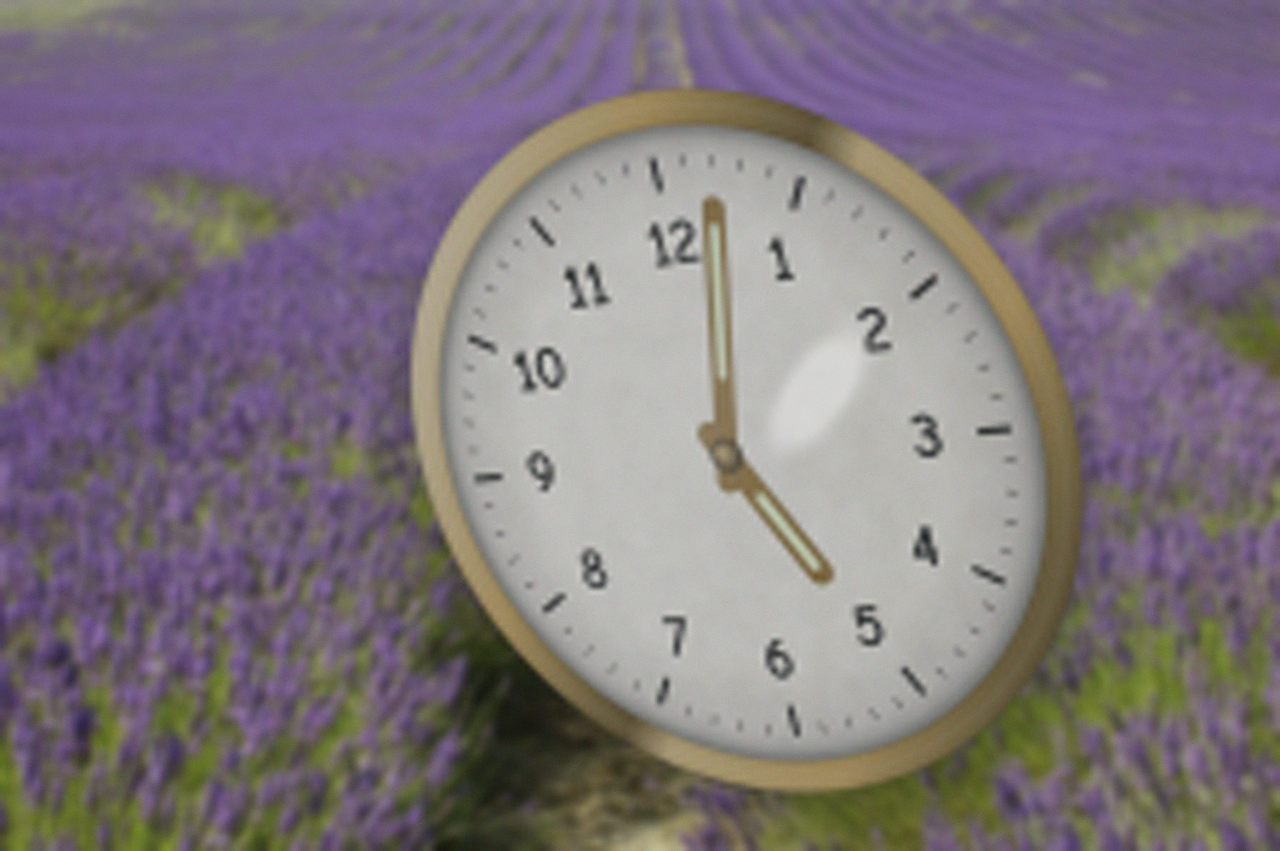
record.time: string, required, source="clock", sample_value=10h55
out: 5h02
